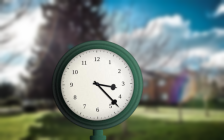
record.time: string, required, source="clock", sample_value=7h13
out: 3h23
